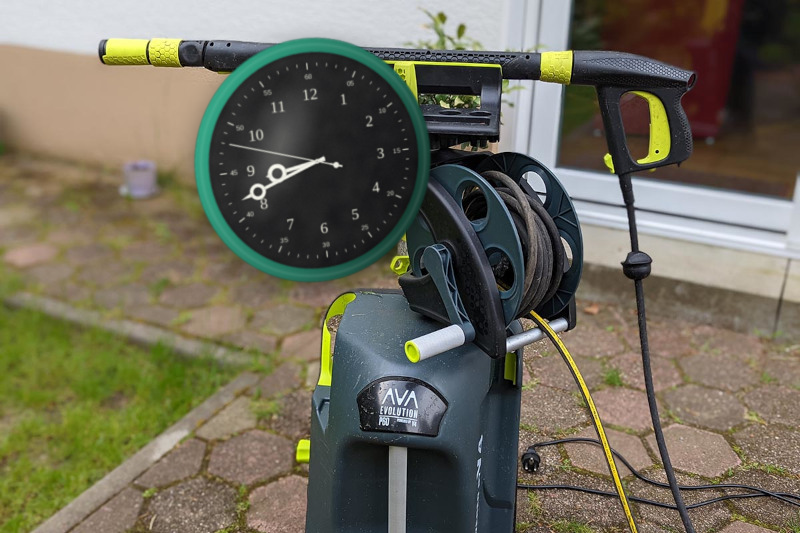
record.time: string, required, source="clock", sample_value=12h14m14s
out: 8h41m48s
